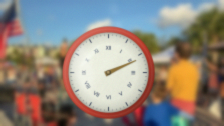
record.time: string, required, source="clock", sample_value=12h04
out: 2h11
